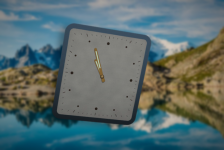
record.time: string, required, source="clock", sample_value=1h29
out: 10h56
